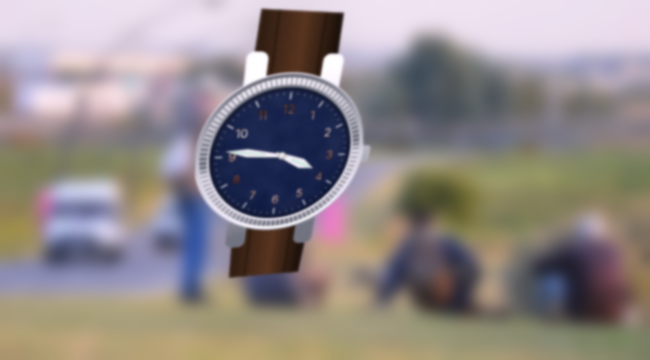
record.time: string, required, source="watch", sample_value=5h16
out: 3h46
